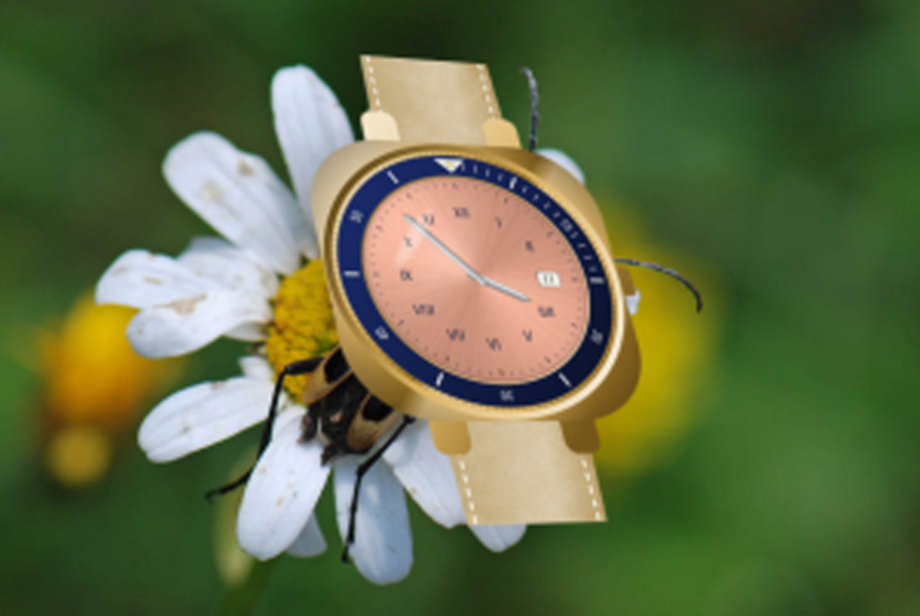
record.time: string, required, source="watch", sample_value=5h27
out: 3h53
